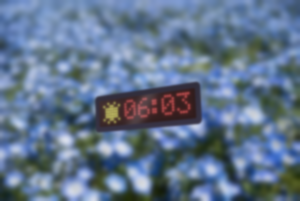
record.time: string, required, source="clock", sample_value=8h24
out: 6h03
